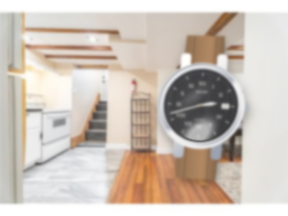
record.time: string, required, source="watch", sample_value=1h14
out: 2h42
